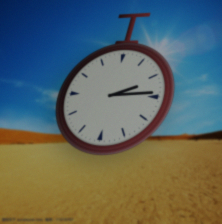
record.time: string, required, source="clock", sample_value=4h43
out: 2h14
